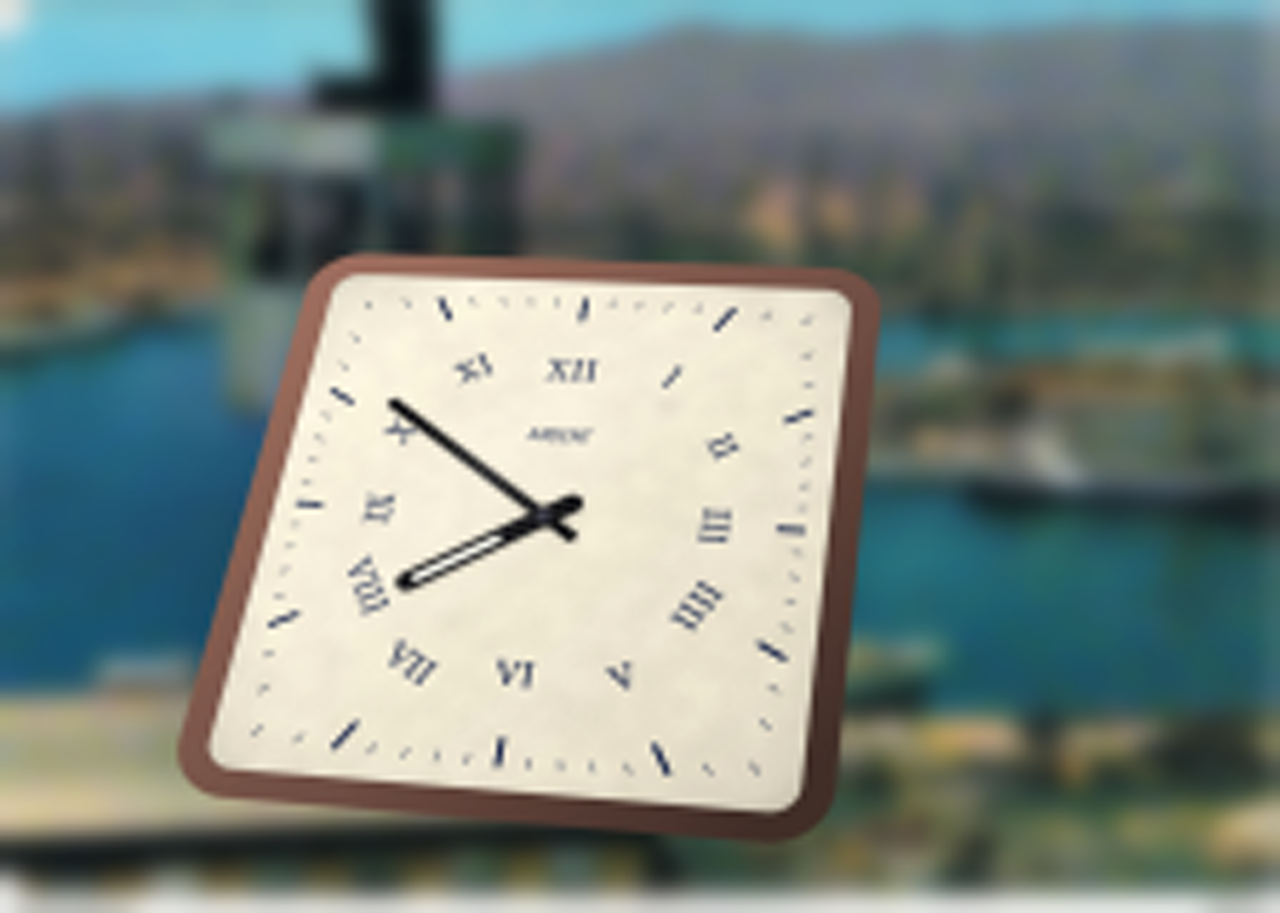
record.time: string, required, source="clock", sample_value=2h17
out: 7h51
